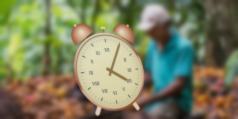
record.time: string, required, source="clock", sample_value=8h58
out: 4h05
